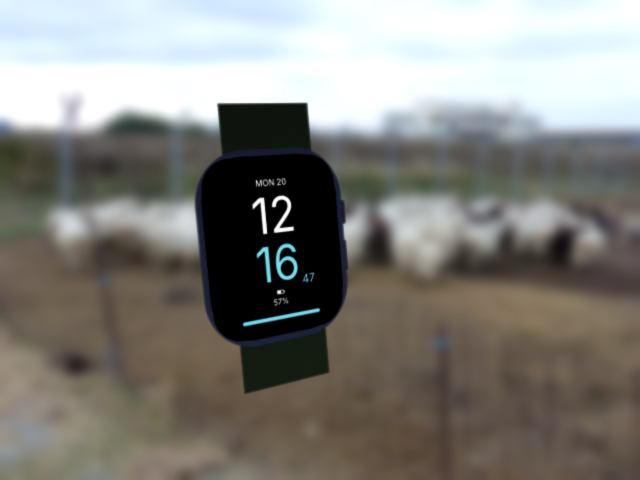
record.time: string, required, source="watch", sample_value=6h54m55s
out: 12h16m47s
